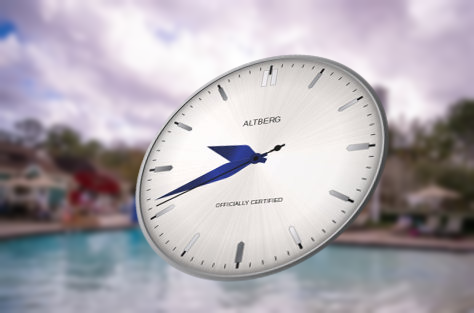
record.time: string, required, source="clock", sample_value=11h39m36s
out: 9h41m41s
